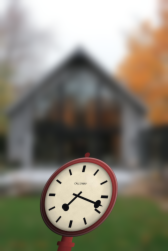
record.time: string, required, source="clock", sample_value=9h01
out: 7h18
